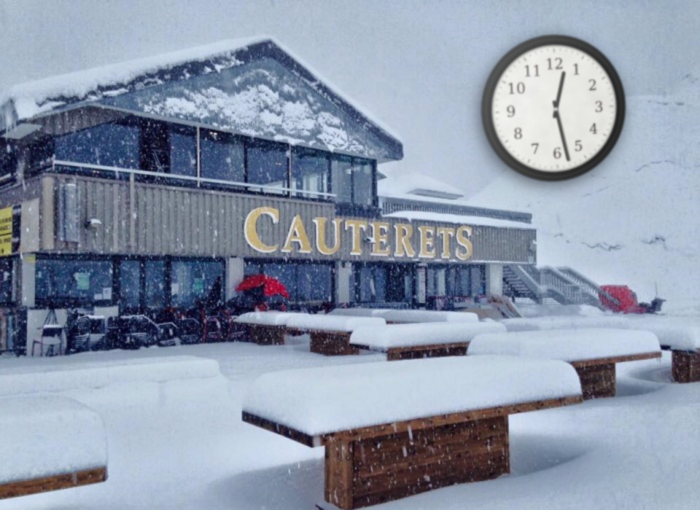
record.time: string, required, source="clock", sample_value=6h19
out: 12h28
